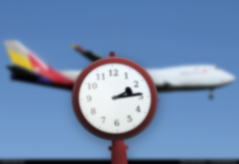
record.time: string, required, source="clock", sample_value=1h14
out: 2h14
